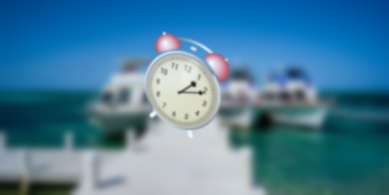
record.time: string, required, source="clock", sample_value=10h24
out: 1h11
